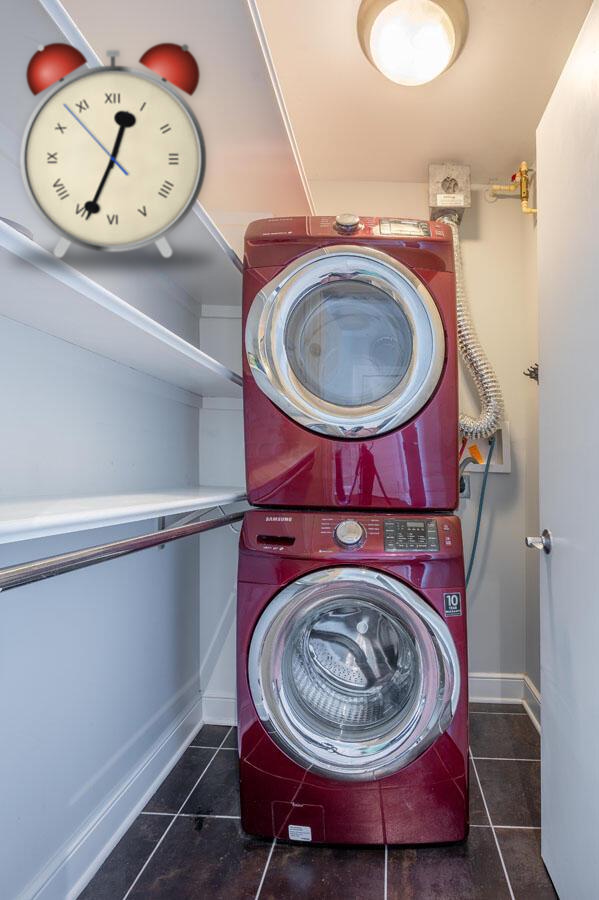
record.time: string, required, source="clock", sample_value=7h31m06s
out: 12h33m53s
